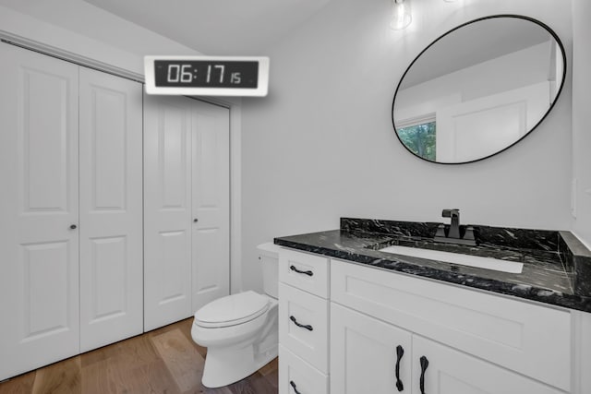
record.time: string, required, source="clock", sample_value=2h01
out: 6h17
